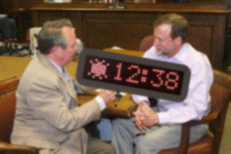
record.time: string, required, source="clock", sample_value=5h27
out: 12h38
